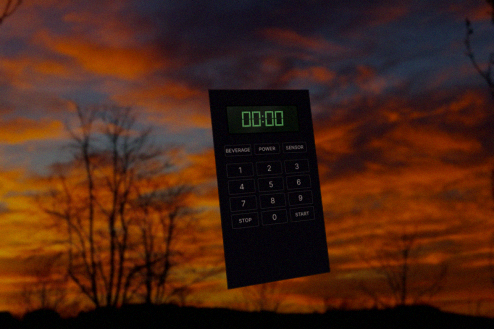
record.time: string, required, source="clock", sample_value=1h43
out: 0h00
